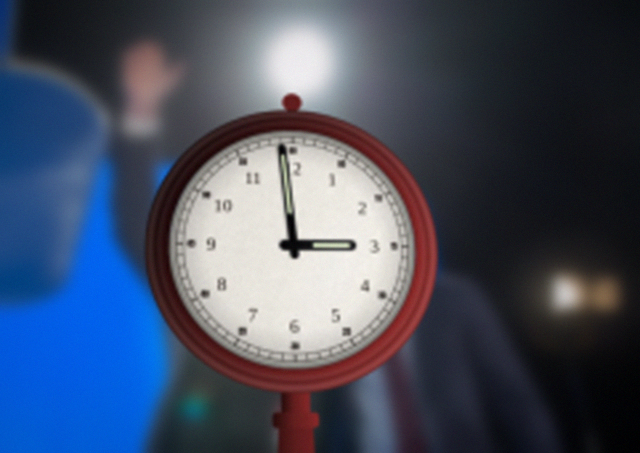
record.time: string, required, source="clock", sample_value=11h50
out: 2h59
